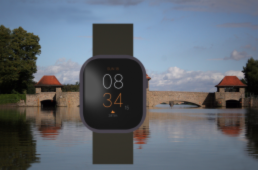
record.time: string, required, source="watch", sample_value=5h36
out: 8h34
